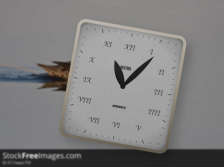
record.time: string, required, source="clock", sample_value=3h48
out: 11h06
